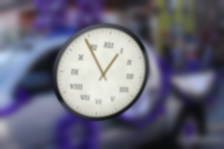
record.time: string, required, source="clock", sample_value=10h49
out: 12h54
